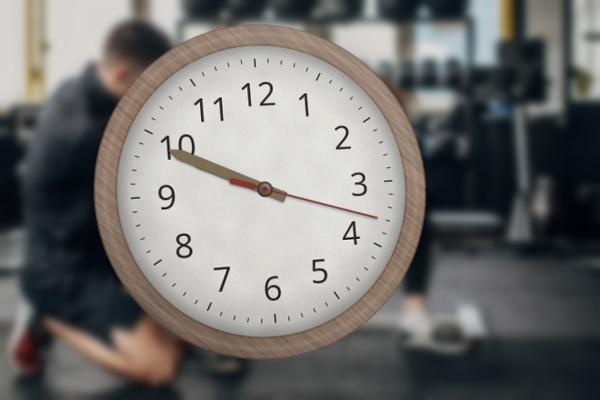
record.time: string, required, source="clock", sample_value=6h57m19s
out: 9h49m18s
